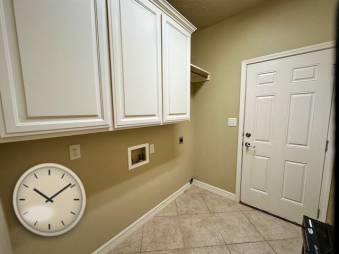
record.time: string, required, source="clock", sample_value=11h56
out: 10h09
